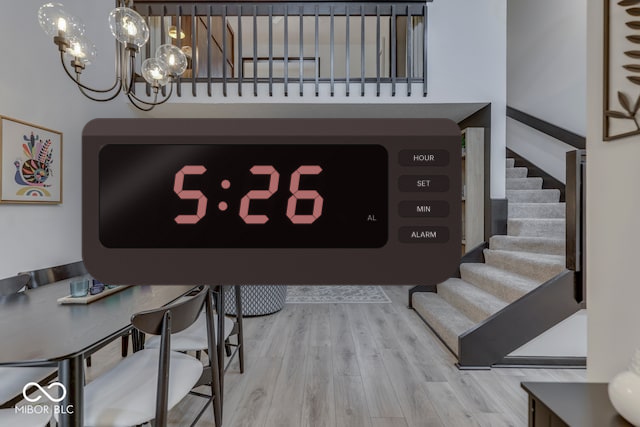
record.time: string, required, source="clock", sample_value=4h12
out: 5h26
